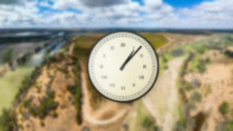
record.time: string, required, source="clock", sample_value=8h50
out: 1h07
